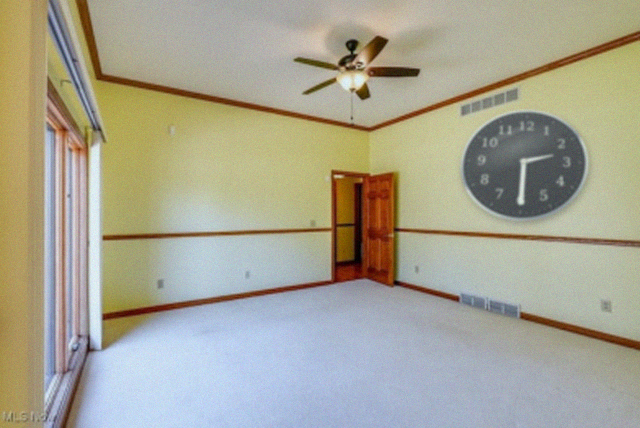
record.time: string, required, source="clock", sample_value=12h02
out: 2h30
